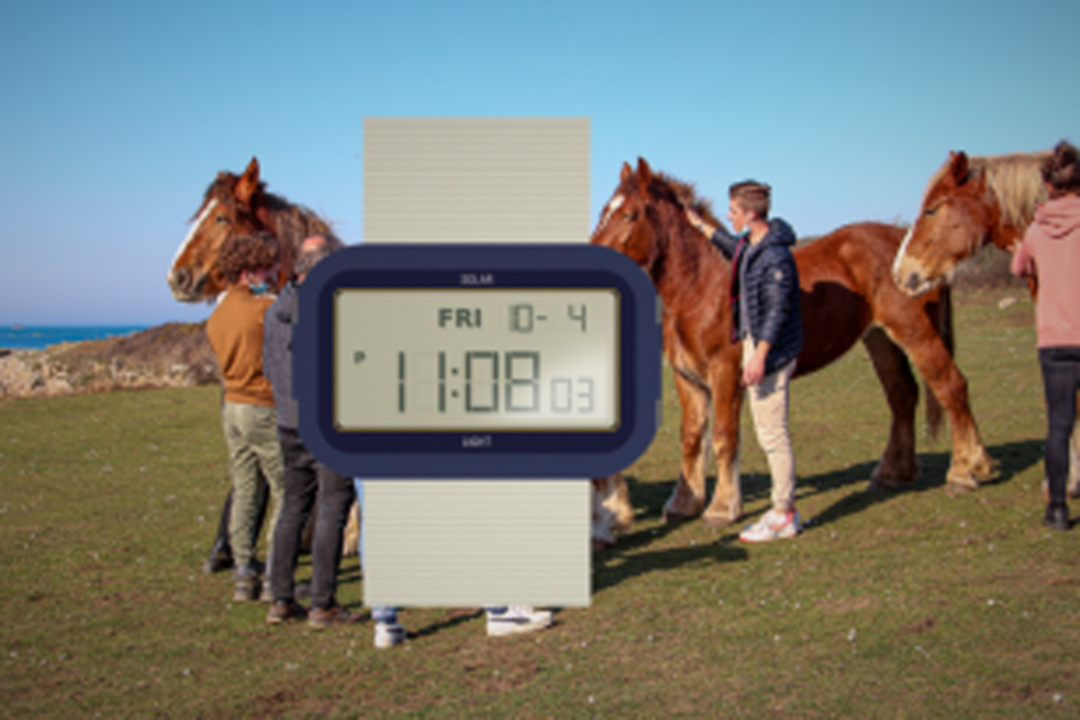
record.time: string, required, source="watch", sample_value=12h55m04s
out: 11h08m03s
